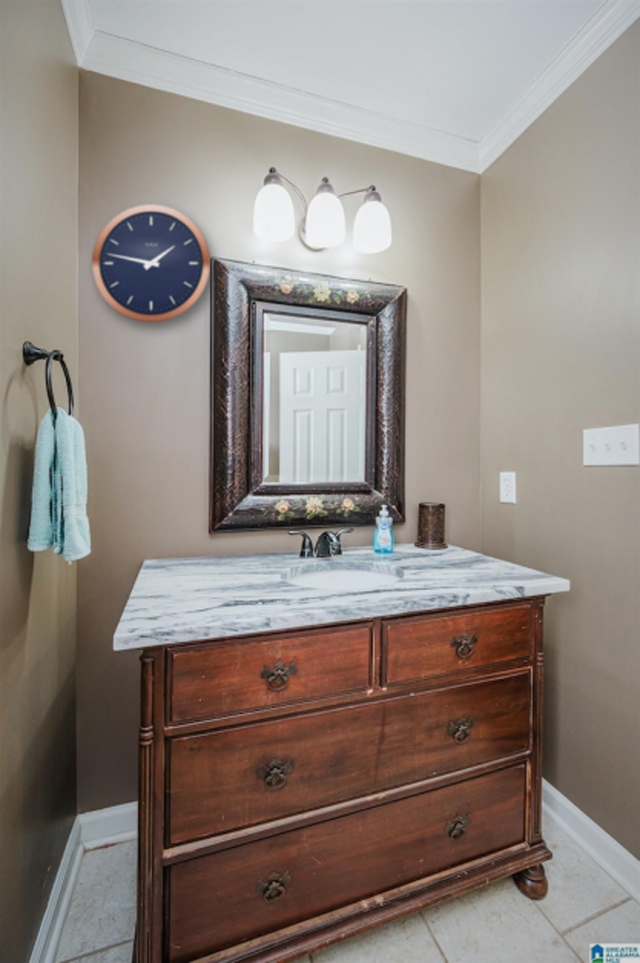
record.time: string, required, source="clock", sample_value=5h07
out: 1h47
